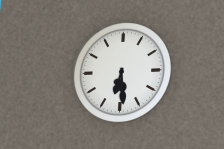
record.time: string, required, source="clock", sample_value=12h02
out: 6h29
